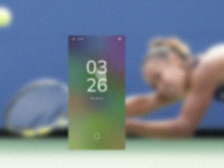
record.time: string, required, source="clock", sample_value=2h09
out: 3h26
